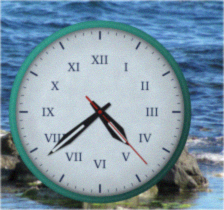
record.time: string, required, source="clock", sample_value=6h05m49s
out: 4h38m23s
